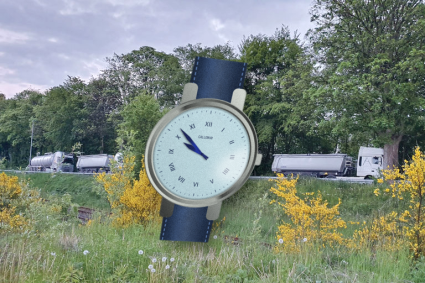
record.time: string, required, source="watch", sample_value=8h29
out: 9h52
